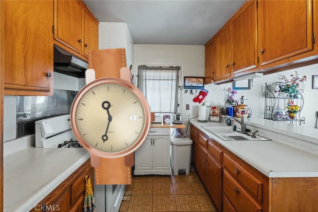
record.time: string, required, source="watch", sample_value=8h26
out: 11h33
